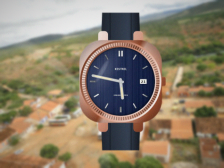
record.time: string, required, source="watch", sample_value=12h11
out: 5h47
